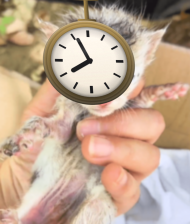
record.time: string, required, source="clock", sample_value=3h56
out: 7h56
